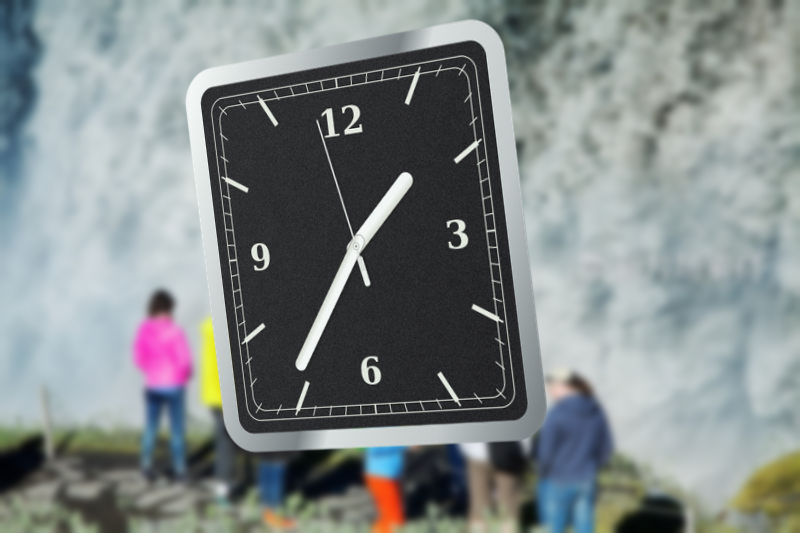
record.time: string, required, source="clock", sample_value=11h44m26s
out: 1h35m58s
